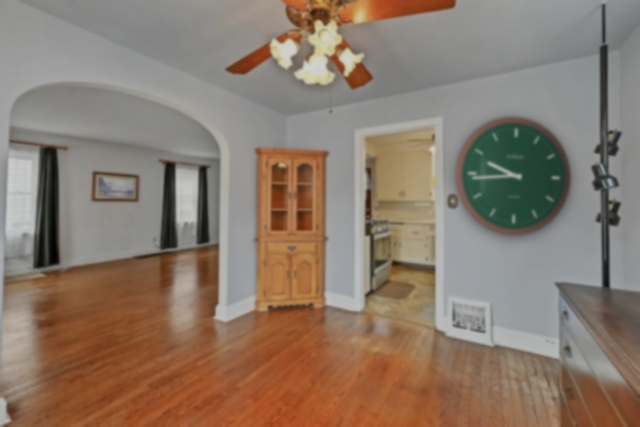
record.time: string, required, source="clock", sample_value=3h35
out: 9h44
